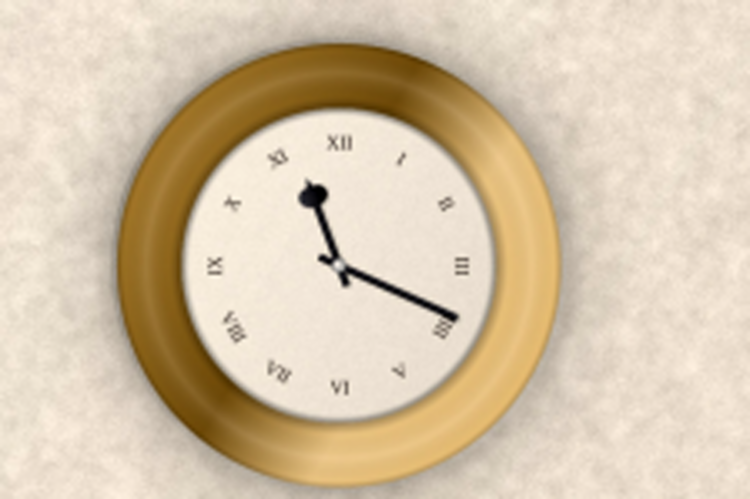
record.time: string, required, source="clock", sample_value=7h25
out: 11h19
